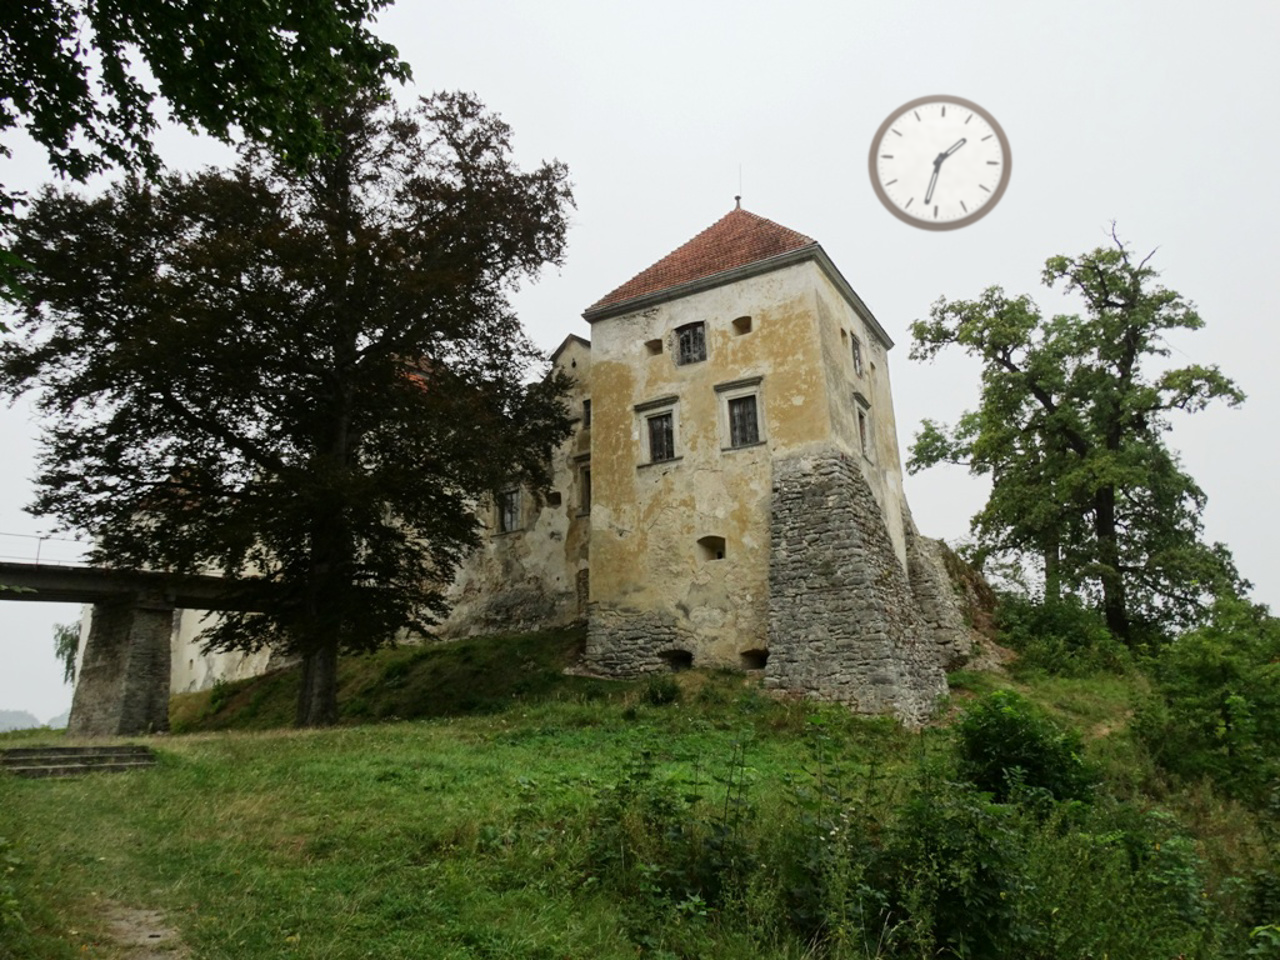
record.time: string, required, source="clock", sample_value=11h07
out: 1h32
